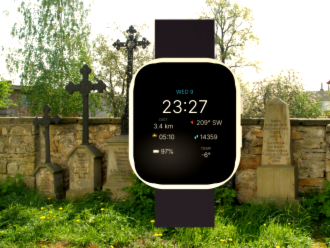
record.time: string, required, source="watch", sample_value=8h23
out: 23h27
